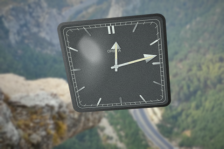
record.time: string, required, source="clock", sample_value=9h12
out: 12h13
